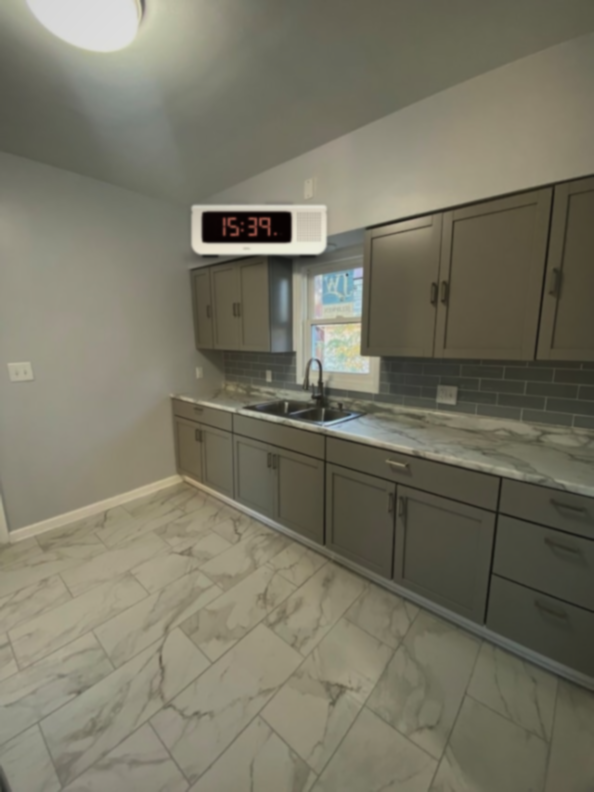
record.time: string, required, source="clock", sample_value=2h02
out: 15h39
